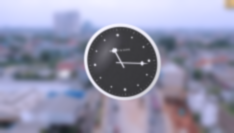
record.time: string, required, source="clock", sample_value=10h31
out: 11h16
